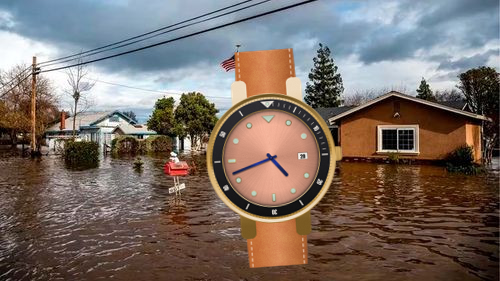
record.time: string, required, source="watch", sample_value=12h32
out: 4h42
